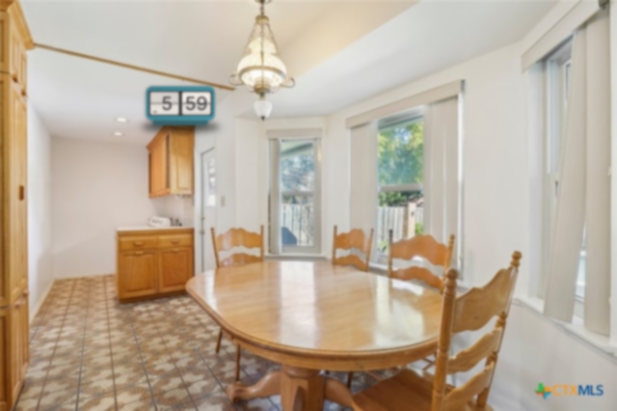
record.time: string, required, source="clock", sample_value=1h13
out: 5h59
